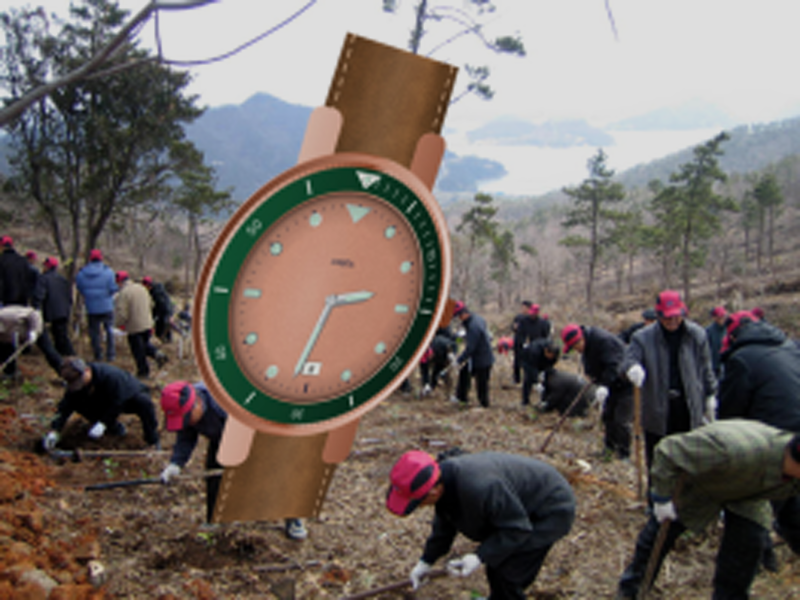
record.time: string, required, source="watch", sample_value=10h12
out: 2h32
